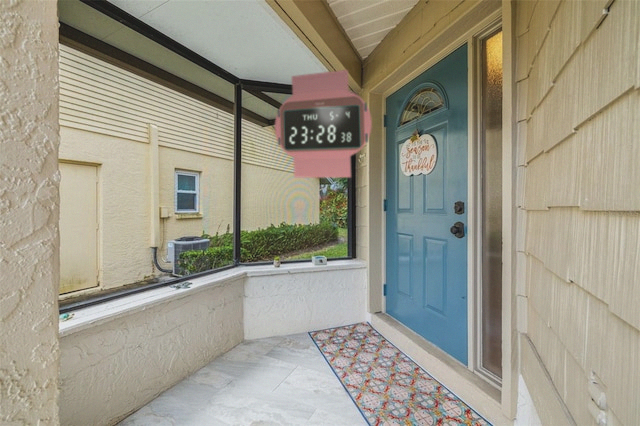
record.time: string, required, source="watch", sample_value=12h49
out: 23h28
